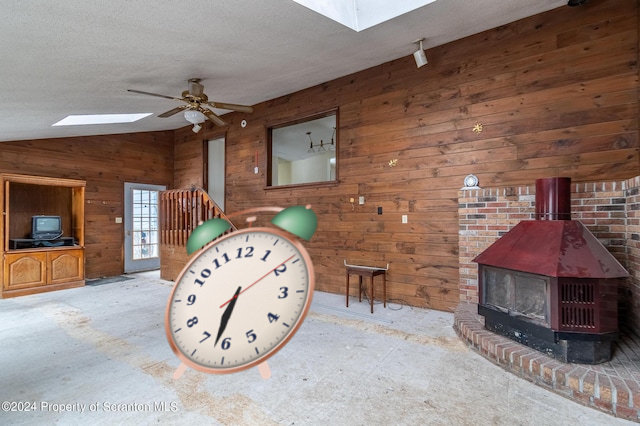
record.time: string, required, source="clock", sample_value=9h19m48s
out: 6h32m09s
